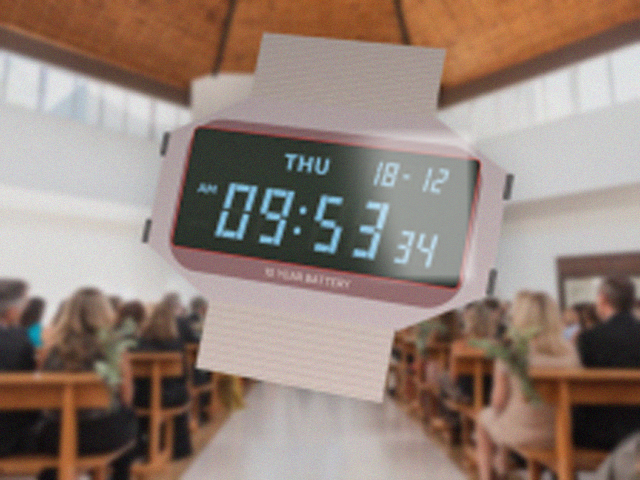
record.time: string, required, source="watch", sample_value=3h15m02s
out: 9h53m34s
